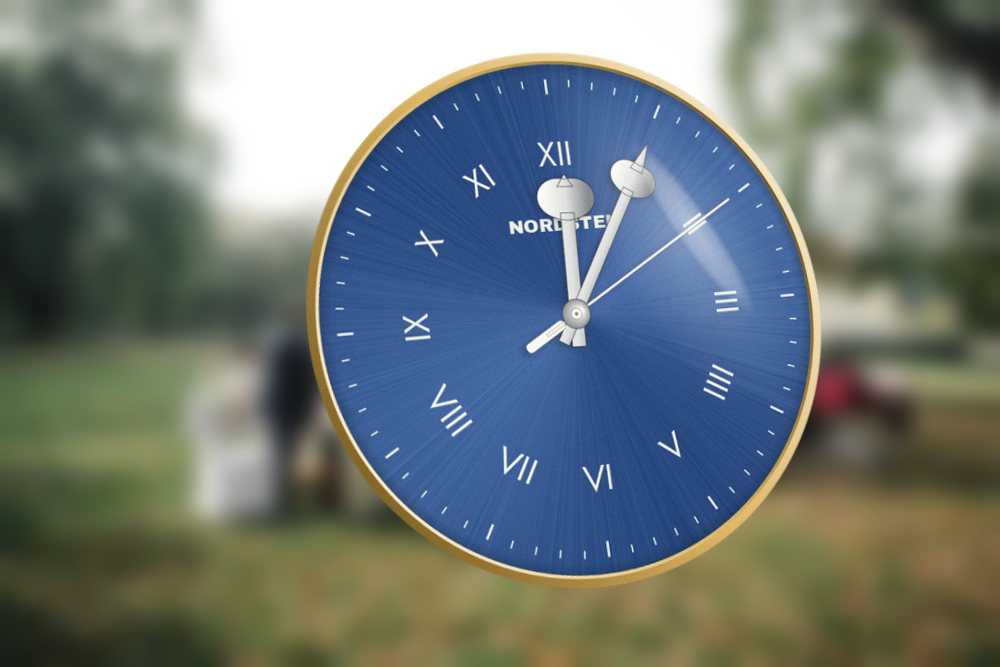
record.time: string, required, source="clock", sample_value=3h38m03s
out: 12h05m10s
